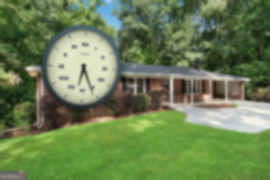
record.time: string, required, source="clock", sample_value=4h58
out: 6h26
